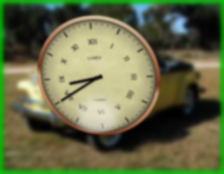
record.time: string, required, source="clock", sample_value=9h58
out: 8h40
